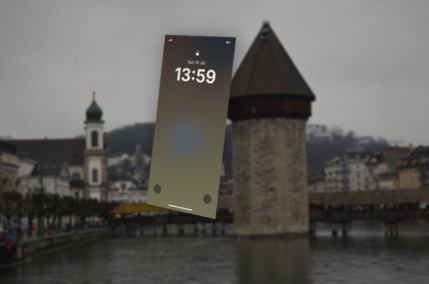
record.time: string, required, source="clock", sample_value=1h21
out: 13h59
